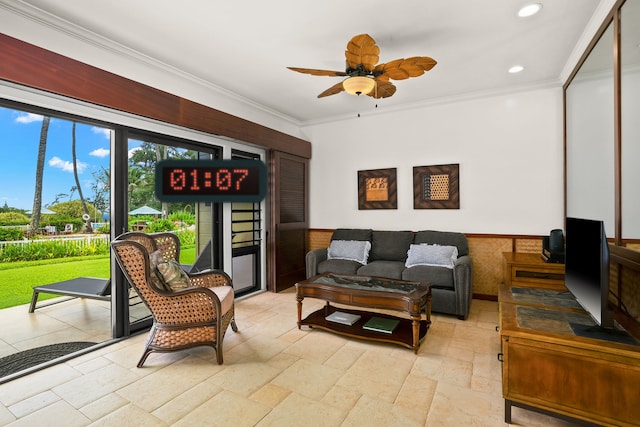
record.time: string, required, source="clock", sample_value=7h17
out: 1h07
